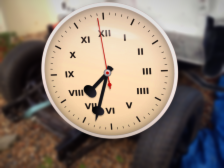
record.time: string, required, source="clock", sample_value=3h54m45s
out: 7h32m59s
